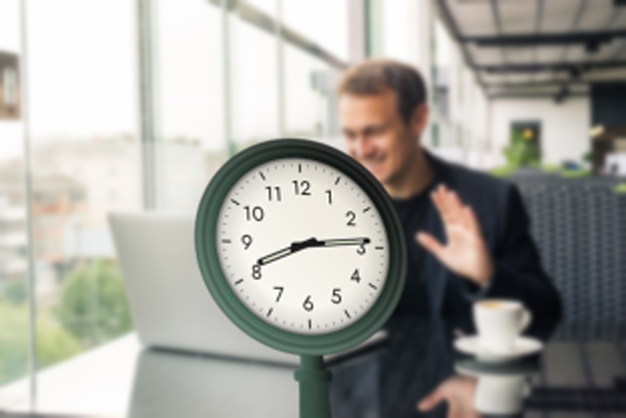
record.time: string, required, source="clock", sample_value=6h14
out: 8h14
